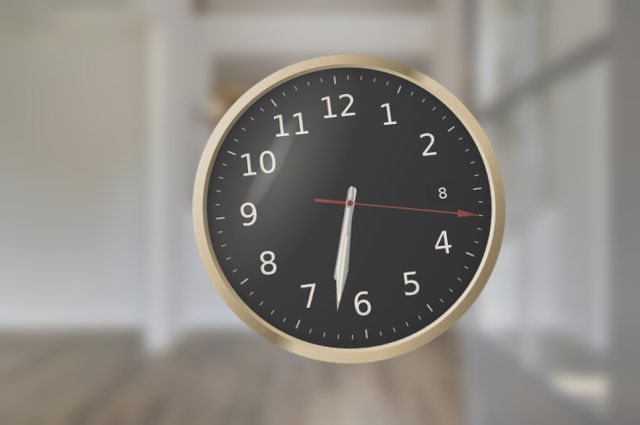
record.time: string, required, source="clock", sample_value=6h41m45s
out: 6h32m17s
